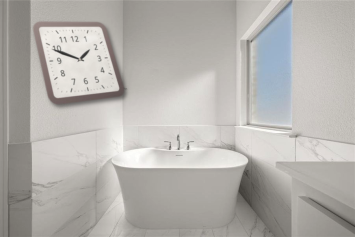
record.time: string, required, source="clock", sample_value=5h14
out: 1h49
